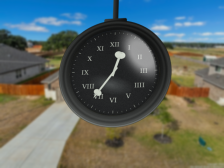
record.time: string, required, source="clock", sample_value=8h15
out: 12h36
